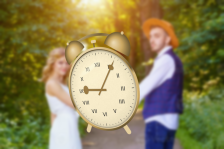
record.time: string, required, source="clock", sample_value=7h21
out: 9h06
